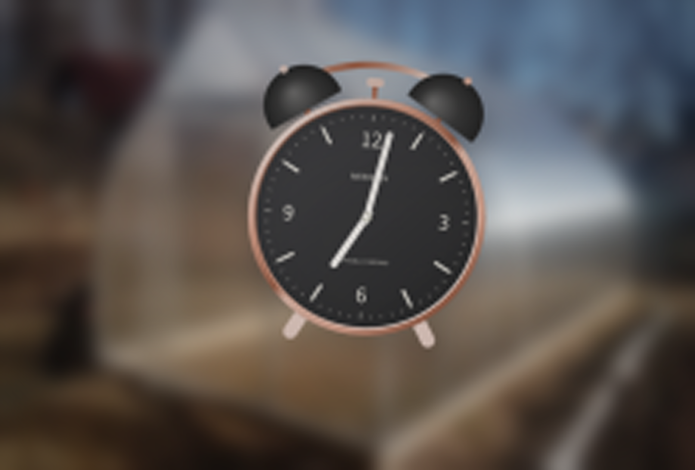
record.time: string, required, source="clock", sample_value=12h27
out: 7h02
